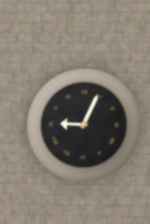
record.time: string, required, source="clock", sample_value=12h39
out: 9h04
